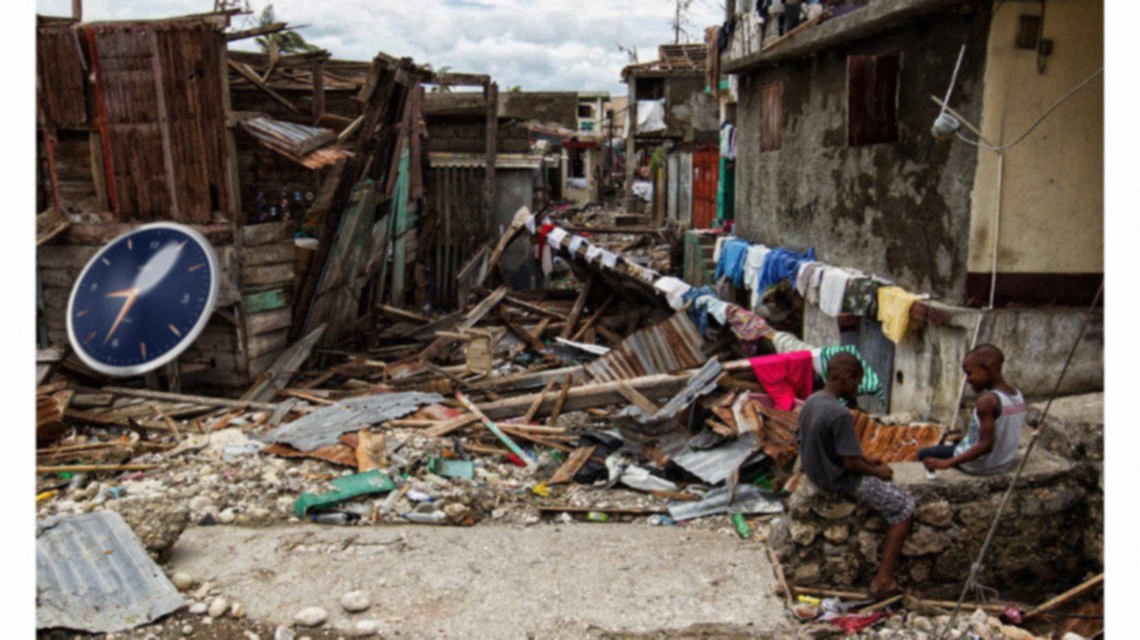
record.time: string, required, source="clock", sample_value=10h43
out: 8h32
